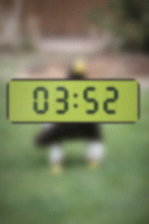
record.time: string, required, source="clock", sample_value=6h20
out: 3h52
